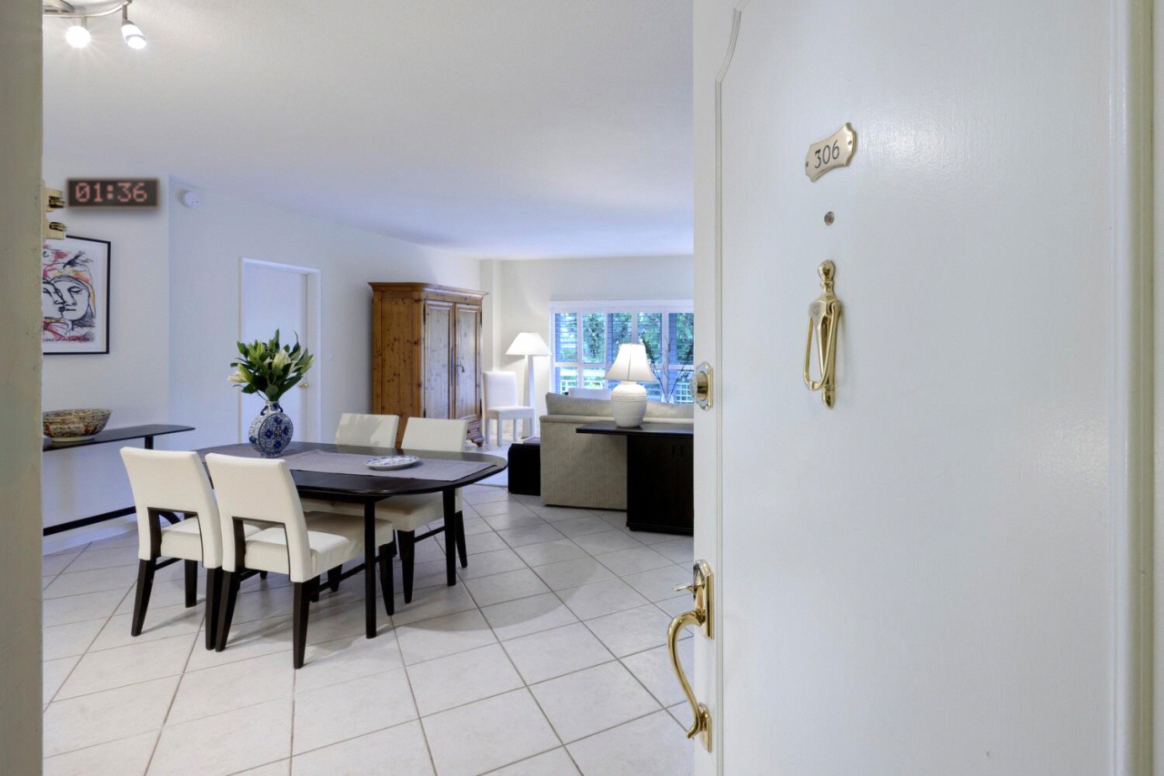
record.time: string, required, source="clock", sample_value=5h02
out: 1h36
